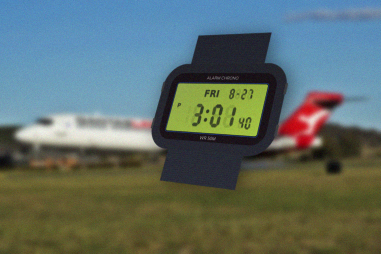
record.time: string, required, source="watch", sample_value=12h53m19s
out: 3h01m40s
